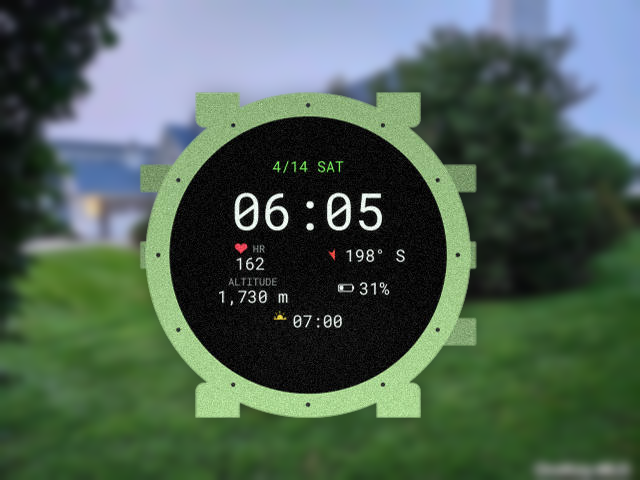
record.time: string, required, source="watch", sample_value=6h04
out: 6h05
